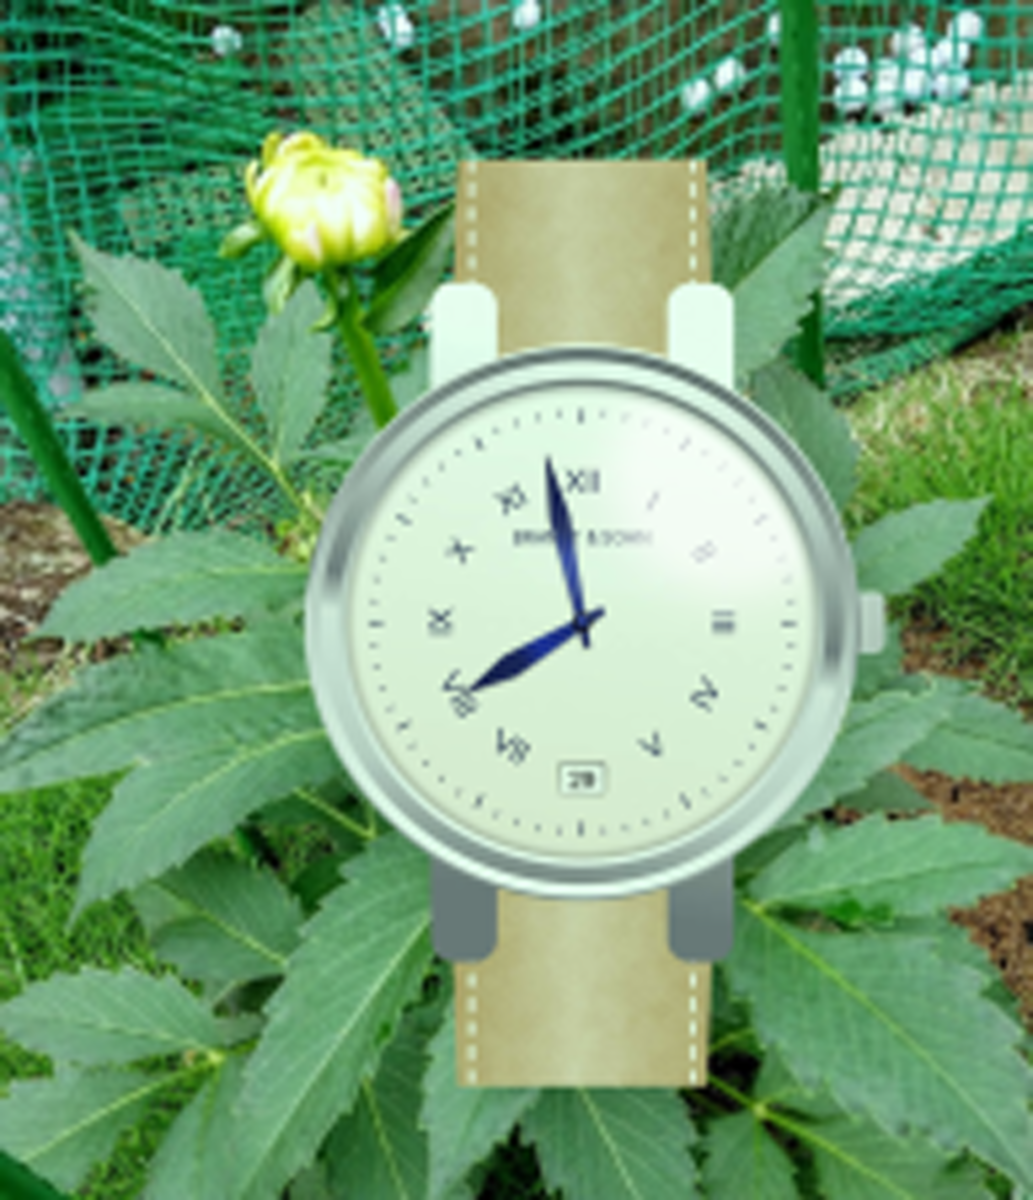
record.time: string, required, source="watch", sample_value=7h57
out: 7h58
